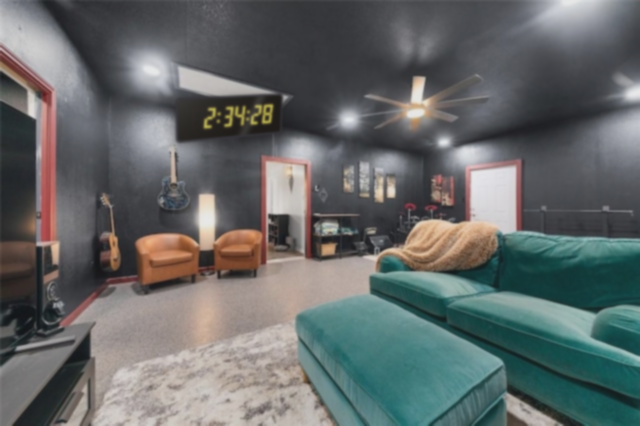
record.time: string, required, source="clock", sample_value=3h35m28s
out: 2h34m28s
